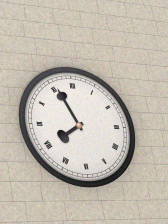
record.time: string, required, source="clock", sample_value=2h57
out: 7h56
